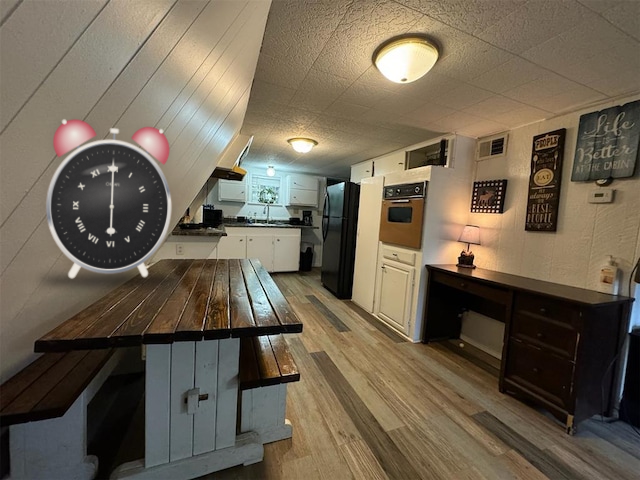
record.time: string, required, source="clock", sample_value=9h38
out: 6h00
